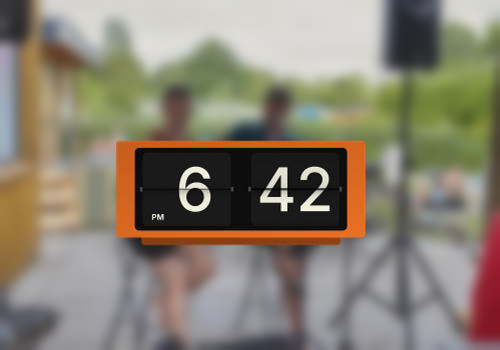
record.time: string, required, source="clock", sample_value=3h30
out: 6h42
